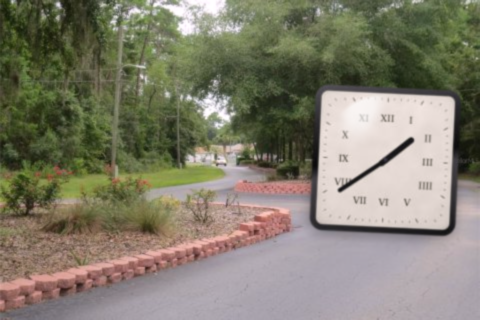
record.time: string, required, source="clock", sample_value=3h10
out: 1h39
